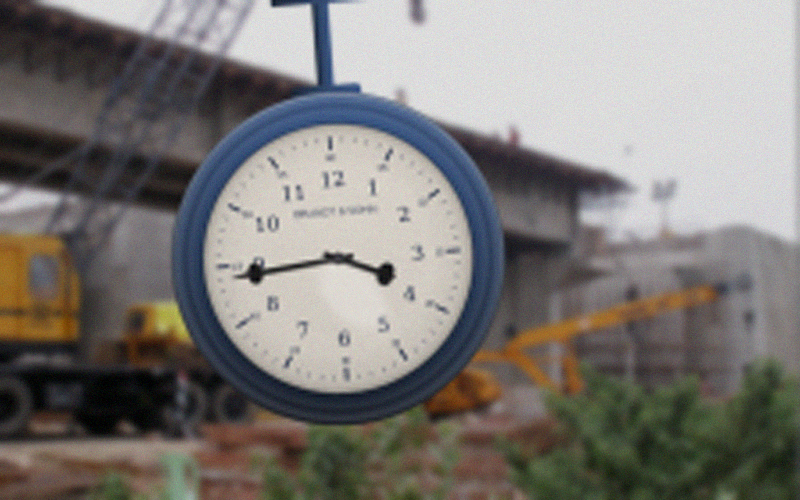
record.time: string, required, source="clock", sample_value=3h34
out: 3h44
